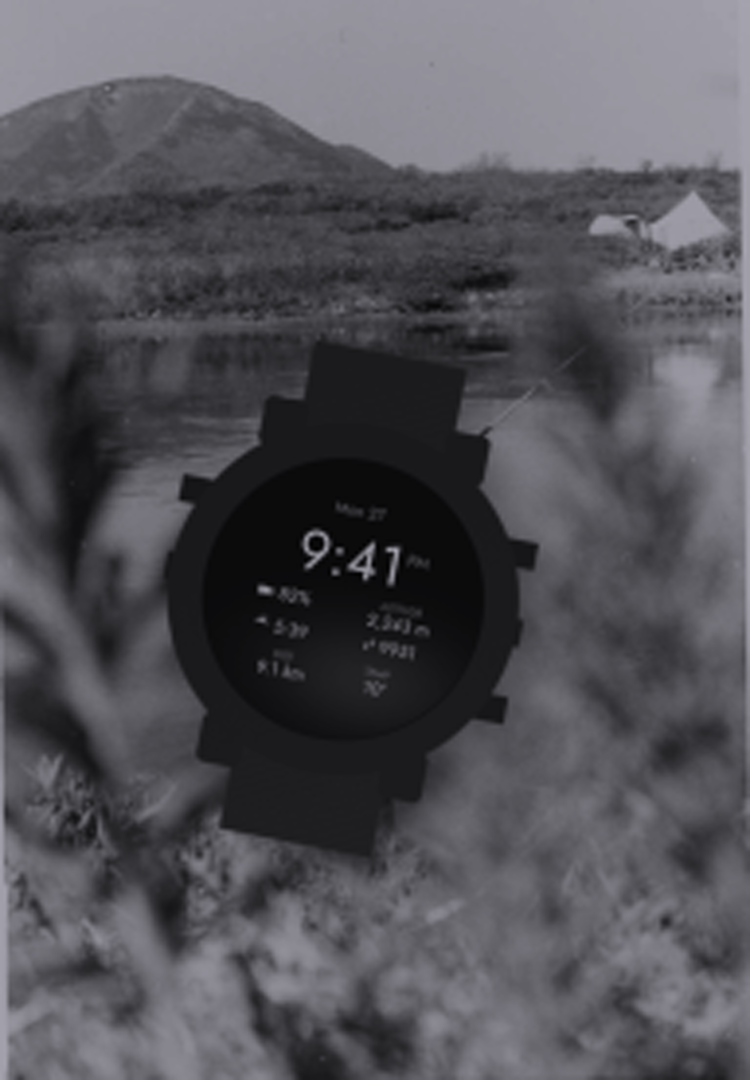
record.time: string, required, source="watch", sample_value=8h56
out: 9h41
